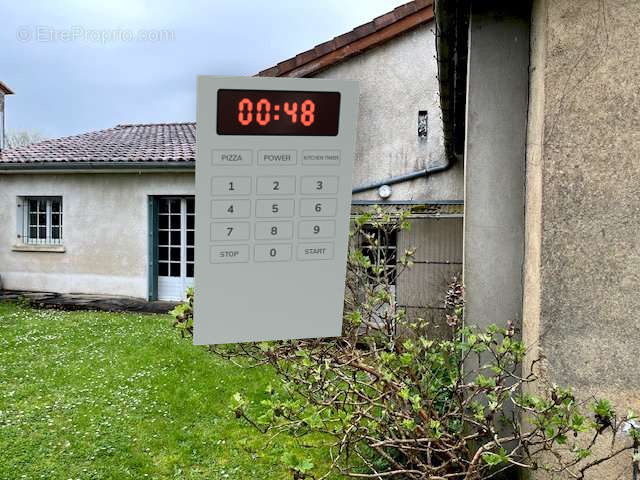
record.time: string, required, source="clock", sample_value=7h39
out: 0h48
